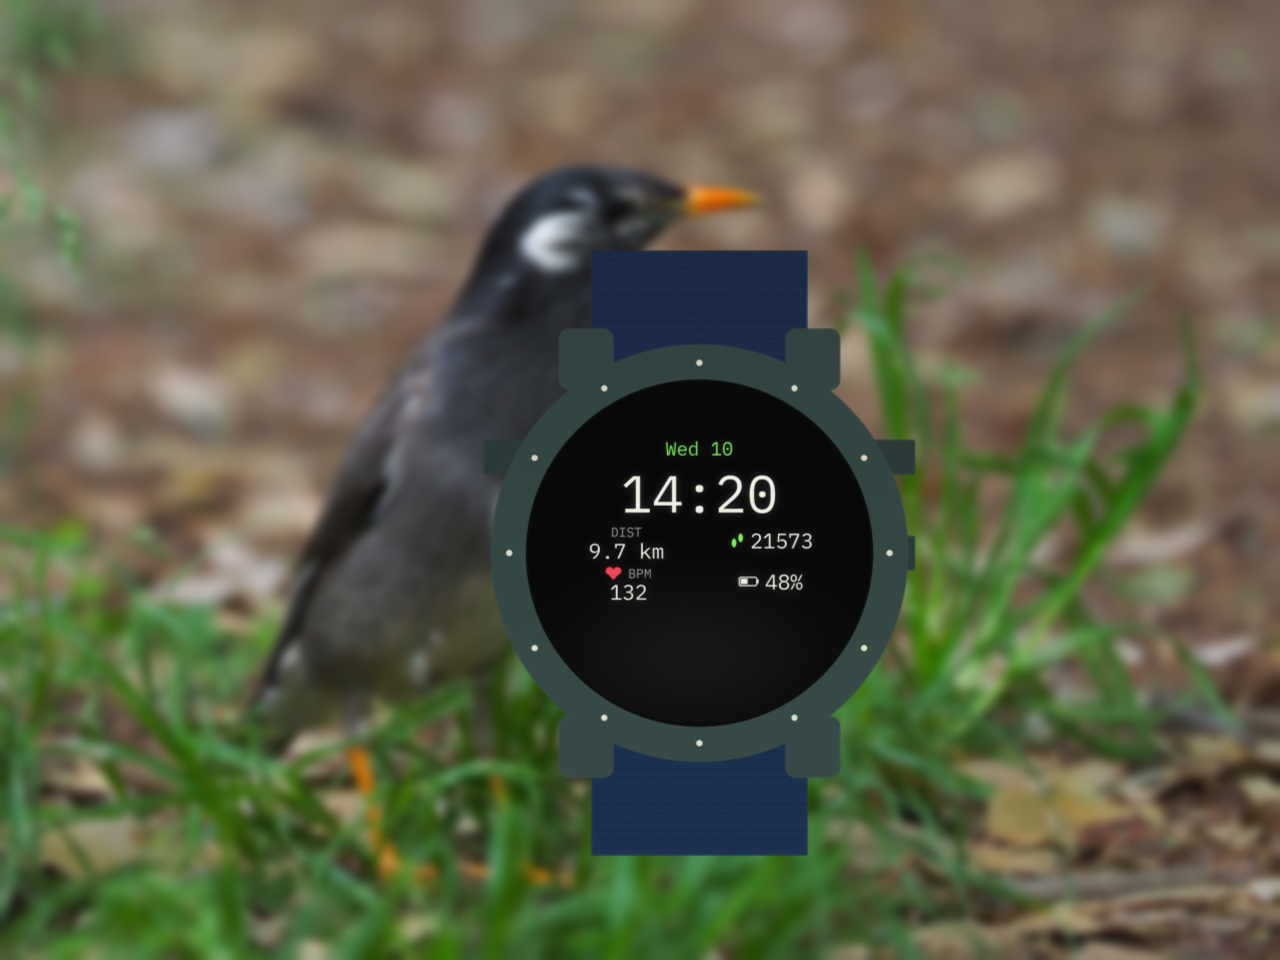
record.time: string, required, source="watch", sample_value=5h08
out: 14h20
